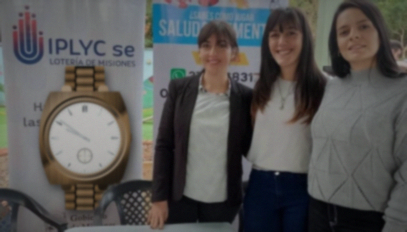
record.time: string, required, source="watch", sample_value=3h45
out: 9h51
